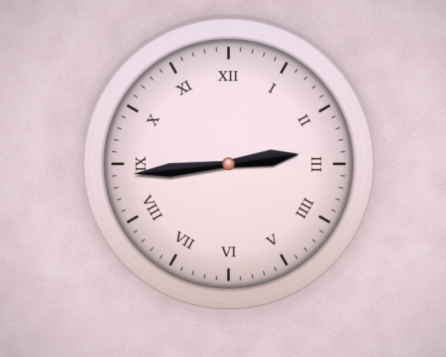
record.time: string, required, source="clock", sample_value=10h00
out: 2h44
